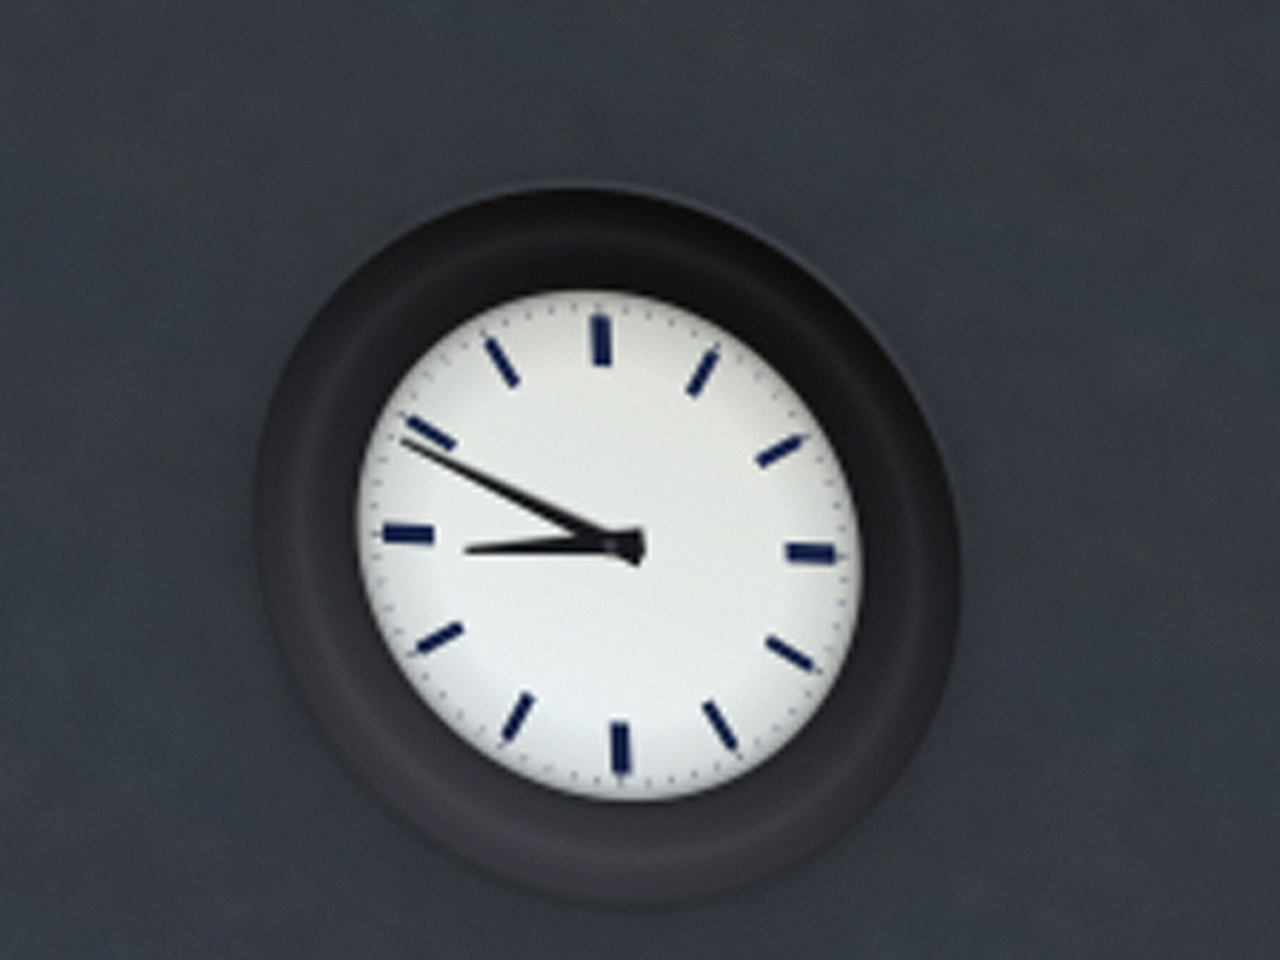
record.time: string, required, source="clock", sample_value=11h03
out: 8h49
